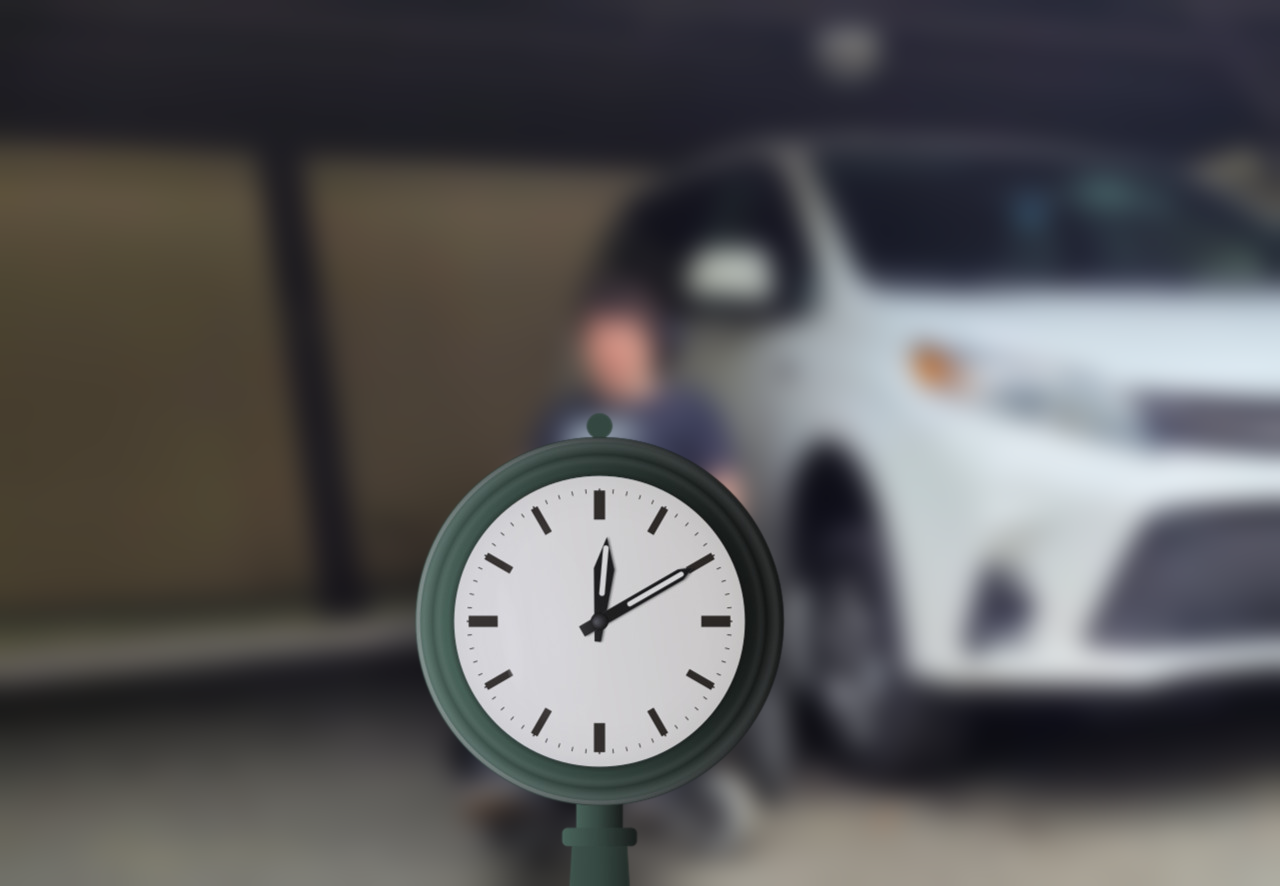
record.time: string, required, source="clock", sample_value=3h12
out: 12h10
